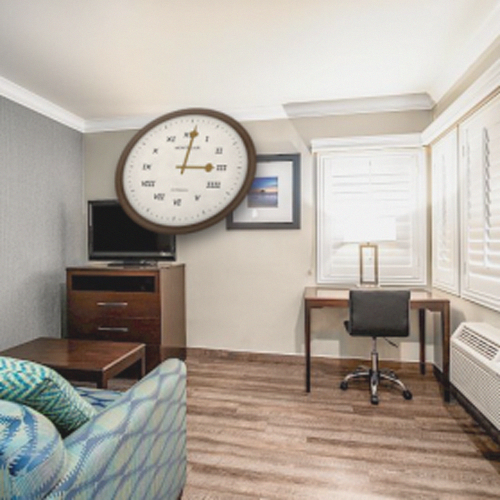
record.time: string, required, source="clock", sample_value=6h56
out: 3h01
